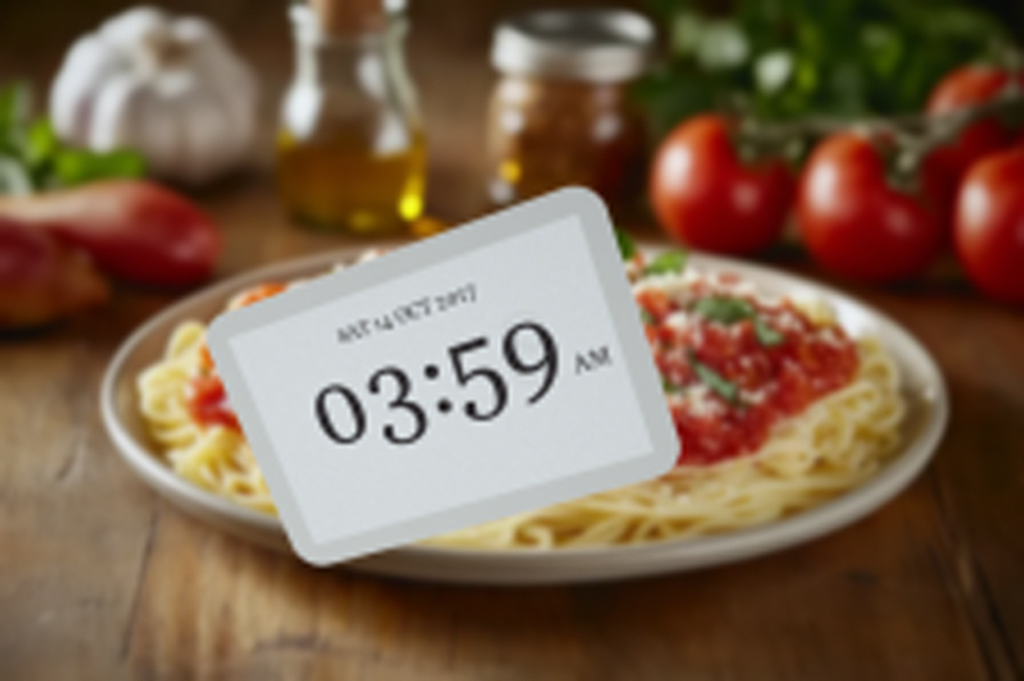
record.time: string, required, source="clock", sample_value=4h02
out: 3h59
